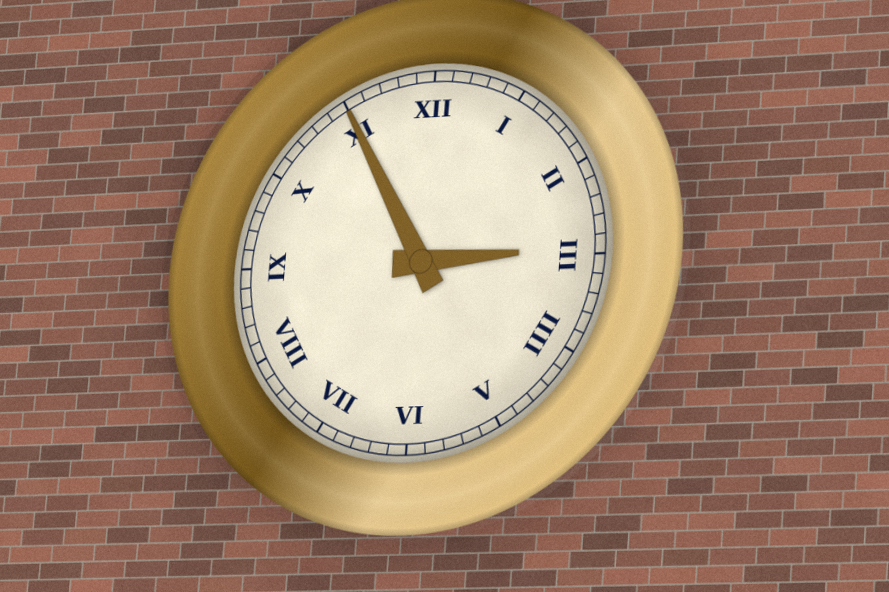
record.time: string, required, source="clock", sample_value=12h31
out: 2h55
